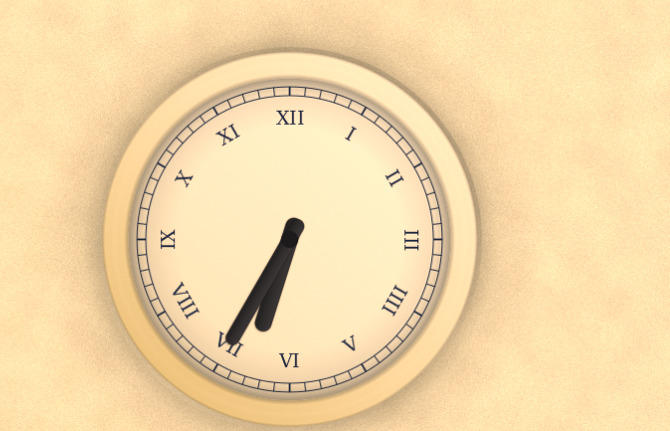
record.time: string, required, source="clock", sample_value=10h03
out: 6h35
